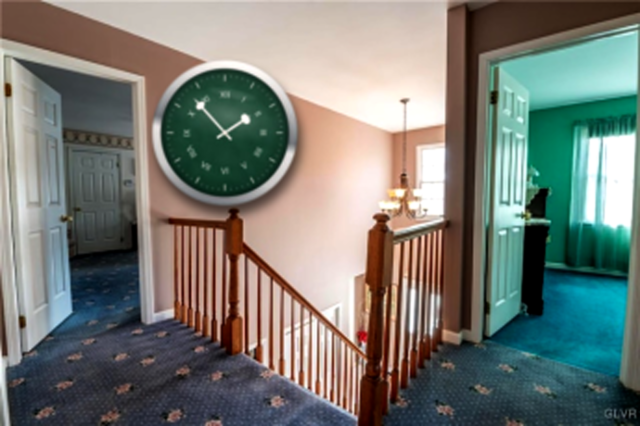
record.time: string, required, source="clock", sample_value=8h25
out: 1h53
